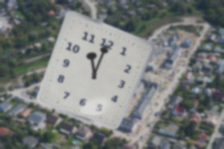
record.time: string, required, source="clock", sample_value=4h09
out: 11h00
